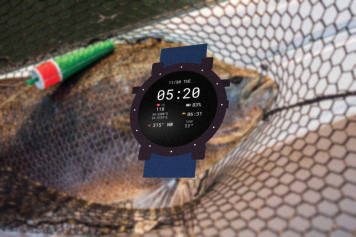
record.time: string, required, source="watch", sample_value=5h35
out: 5h20
